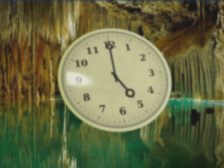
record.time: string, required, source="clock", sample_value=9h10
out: 5h00
